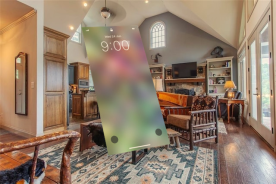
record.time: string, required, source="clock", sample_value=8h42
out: 9h00
